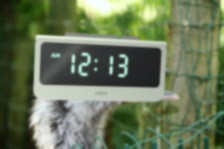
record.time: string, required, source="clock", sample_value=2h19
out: 12h13
